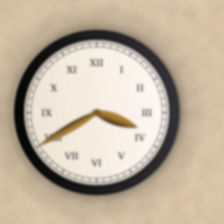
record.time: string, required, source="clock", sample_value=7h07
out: 3h40
